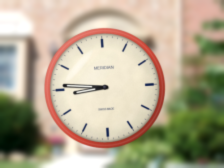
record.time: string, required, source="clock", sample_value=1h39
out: 8h46
